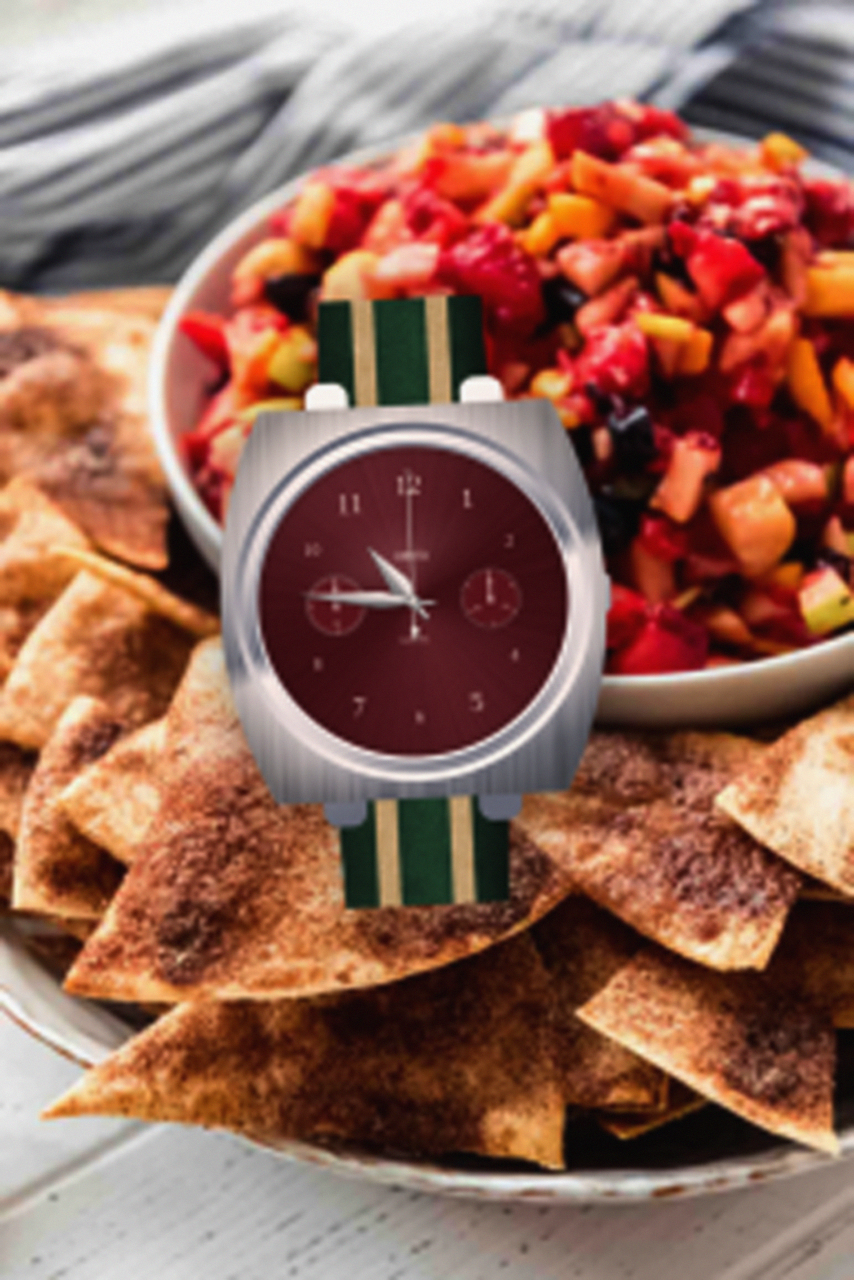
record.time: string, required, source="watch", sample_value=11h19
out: 10h46
